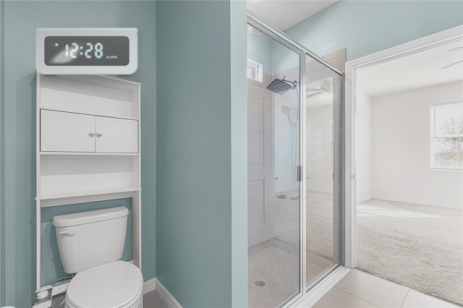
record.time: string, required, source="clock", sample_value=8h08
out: 12h28
